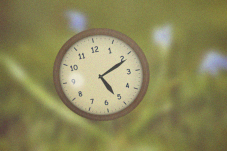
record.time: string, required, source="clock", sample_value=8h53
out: 5h11
